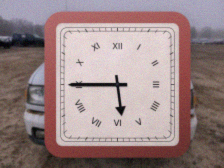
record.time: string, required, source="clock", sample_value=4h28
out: 5h45
